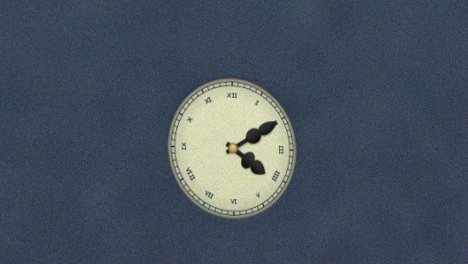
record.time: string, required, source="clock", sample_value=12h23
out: 4h10
